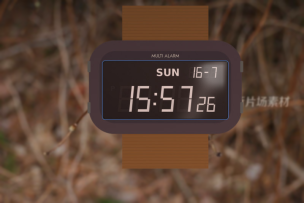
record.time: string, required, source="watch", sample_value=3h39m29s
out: 15h57m26s
